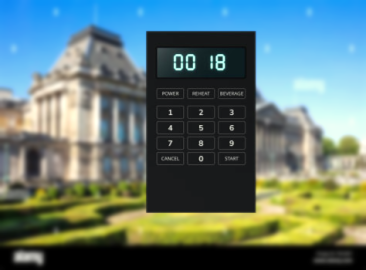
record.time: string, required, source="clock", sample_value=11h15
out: 0h18
